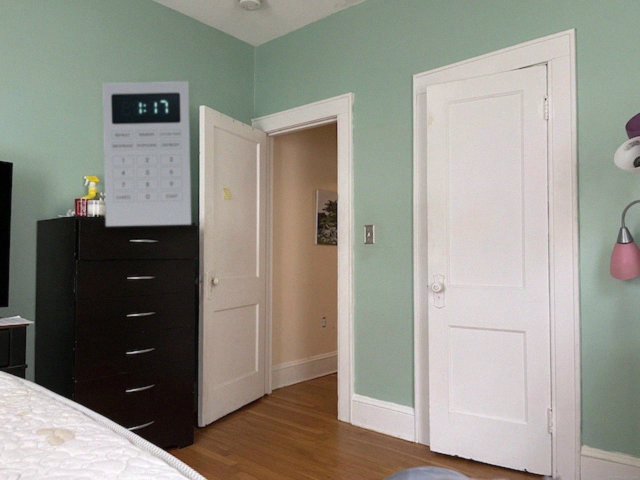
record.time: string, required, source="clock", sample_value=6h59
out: 1h17
